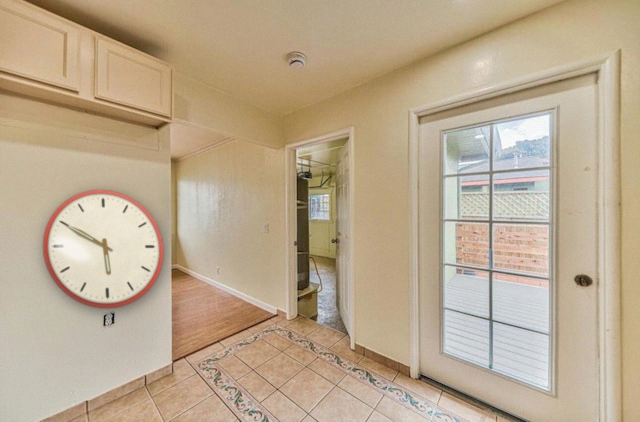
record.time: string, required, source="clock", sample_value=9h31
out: 5h50
